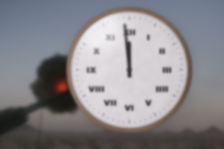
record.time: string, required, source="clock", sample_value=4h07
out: 11h59
